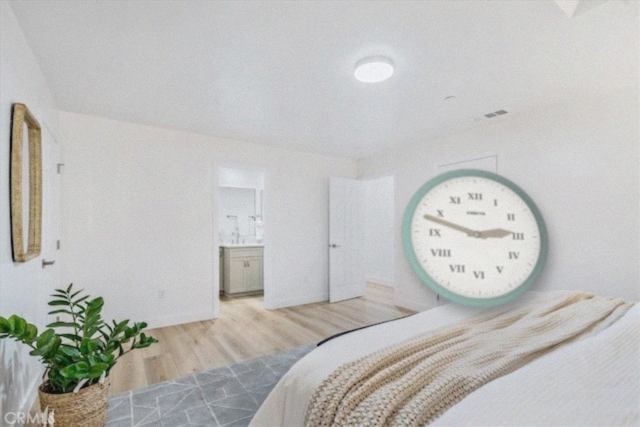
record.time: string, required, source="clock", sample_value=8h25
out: 2h48
